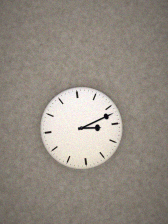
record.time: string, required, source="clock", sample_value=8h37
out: 3h12
